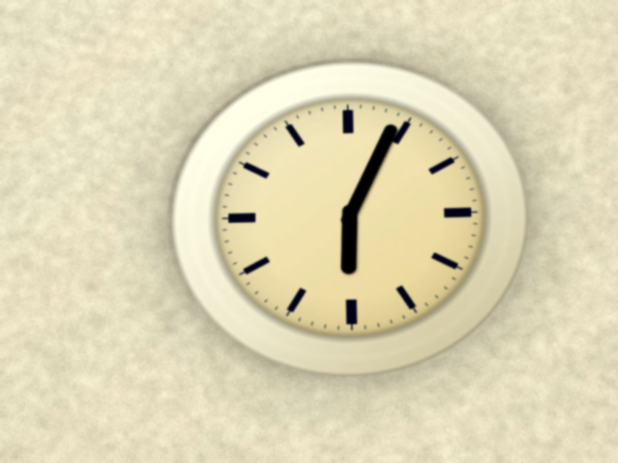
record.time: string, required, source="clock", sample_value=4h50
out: 6h04
